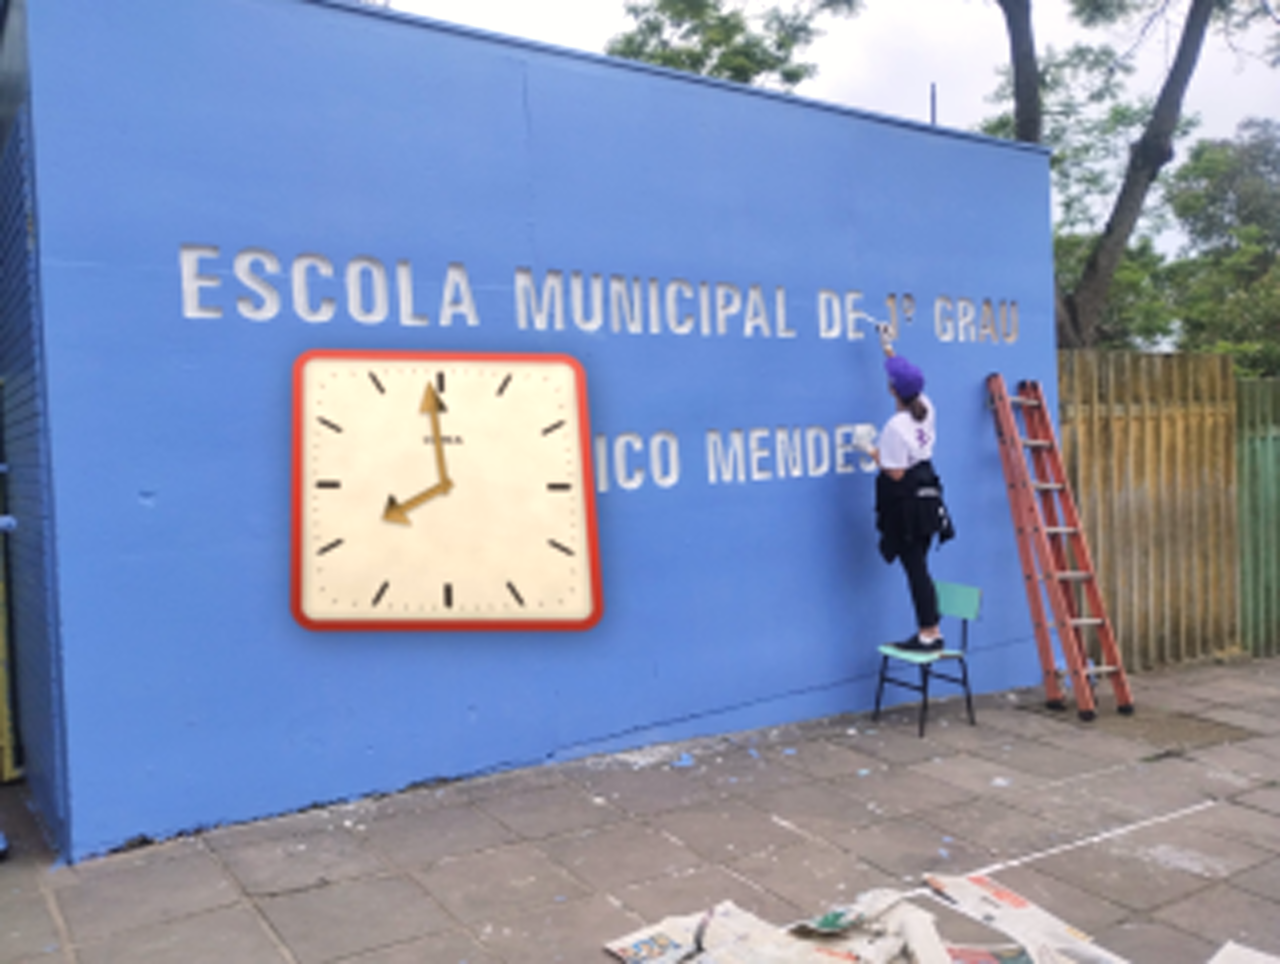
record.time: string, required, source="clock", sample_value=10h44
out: 7h59
